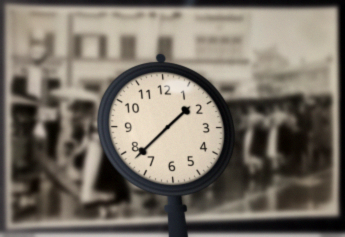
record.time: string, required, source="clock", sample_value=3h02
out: 1h38
